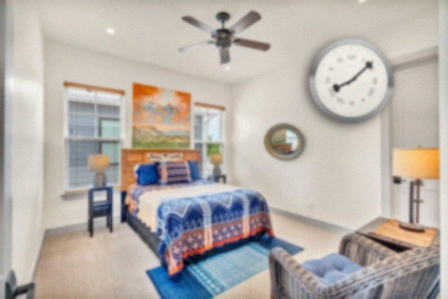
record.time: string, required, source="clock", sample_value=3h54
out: 8h08
